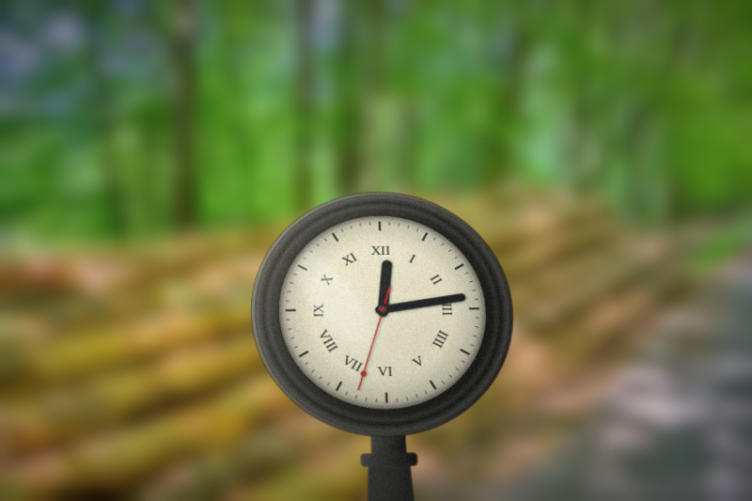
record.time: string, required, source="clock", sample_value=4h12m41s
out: 12h13m33s
